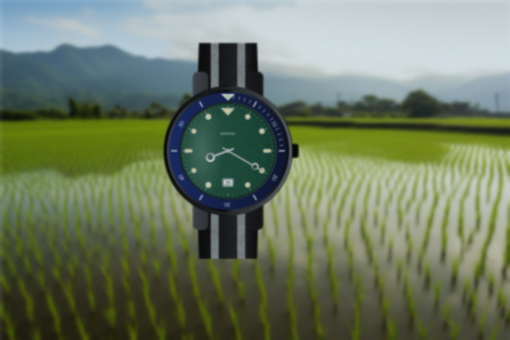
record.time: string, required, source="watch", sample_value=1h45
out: 8h20
